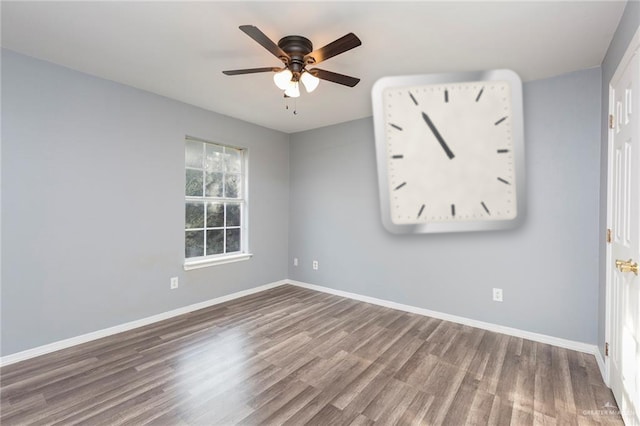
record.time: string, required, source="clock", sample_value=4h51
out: 10h55
